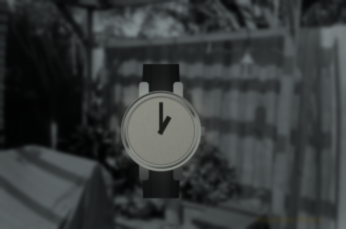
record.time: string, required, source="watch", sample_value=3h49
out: 1h00
